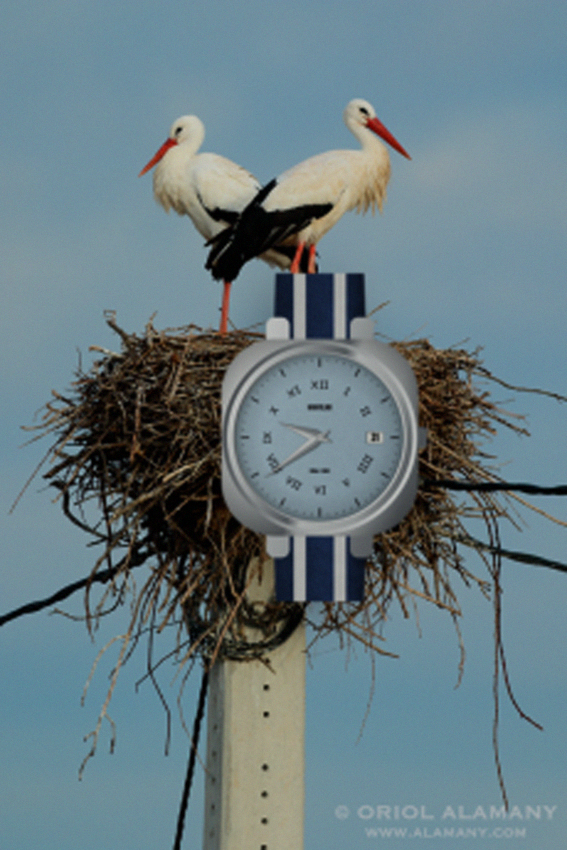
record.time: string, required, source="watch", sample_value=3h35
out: 9h39
